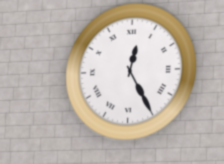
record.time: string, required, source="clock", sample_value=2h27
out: 12h25
